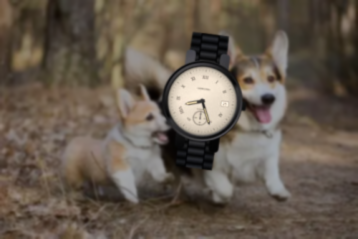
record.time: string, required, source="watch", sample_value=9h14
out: 8h26
